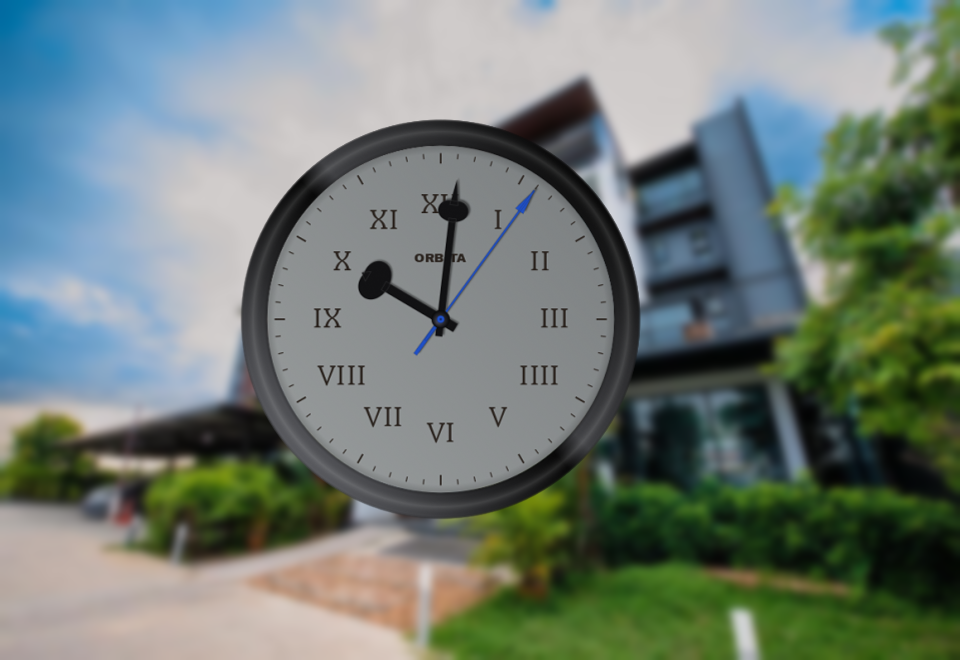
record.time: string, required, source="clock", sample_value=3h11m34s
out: 10h01m06s
